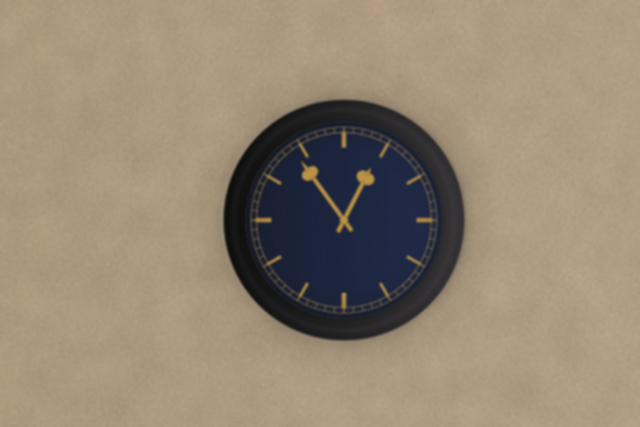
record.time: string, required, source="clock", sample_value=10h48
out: 12h54
